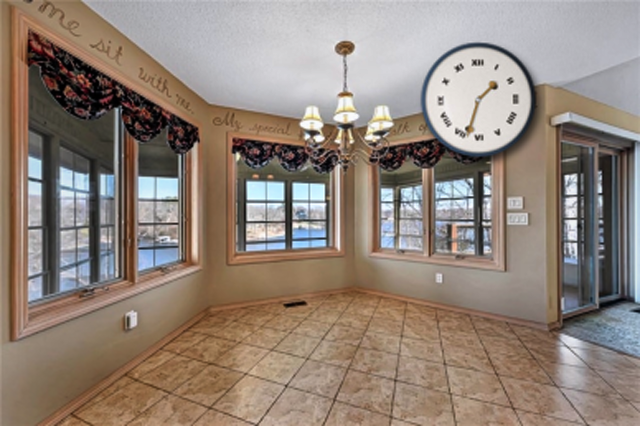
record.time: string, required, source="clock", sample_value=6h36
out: 1h33
